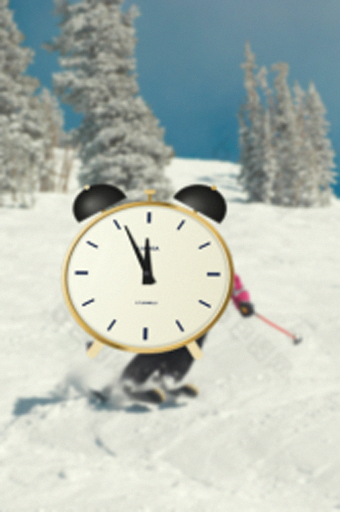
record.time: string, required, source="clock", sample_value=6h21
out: 11h56
